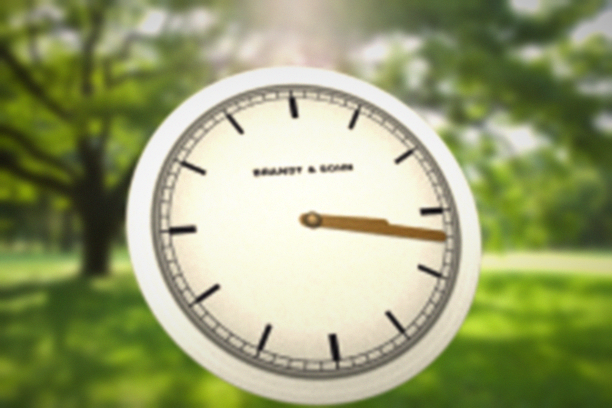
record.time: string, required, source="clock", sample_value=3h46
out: 3h17
